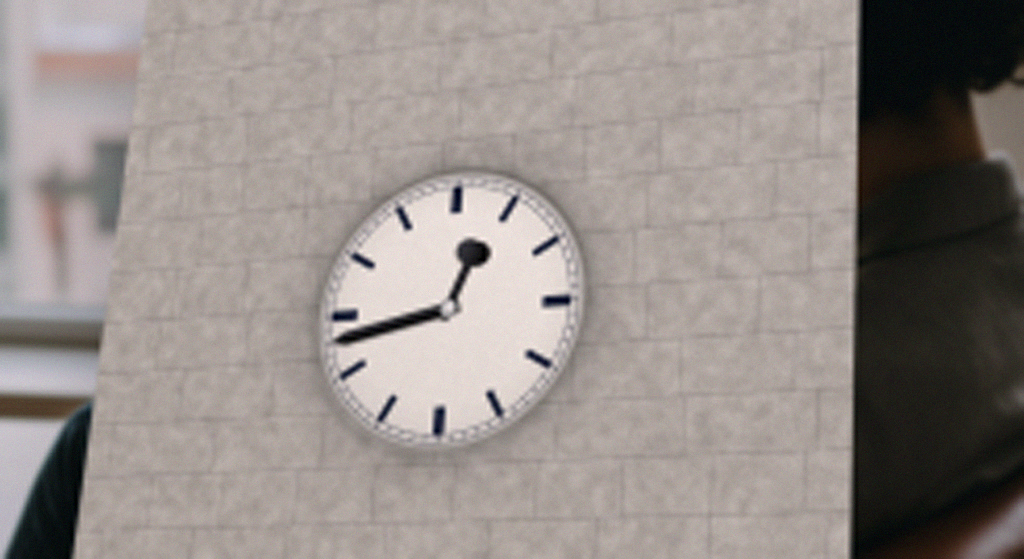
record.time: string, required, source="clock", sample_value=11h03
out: 12h43
